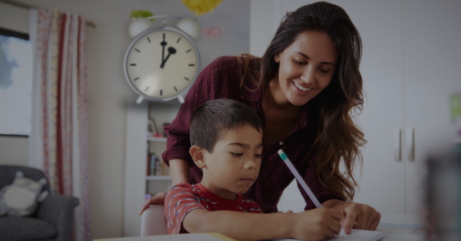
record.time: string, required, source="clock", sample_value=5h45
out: 1h00
